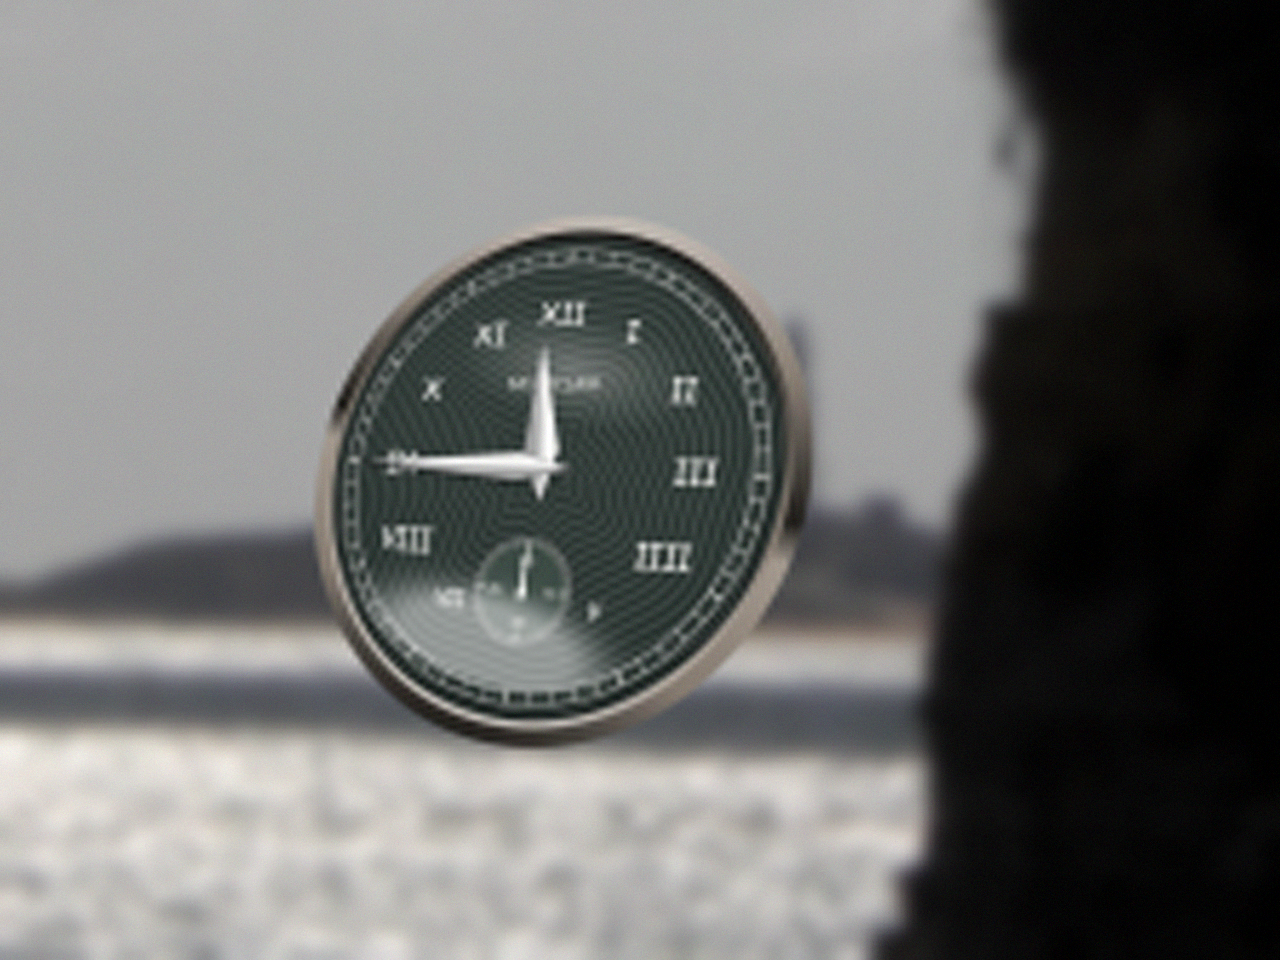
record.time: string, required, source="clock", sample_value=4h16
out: 11h45
